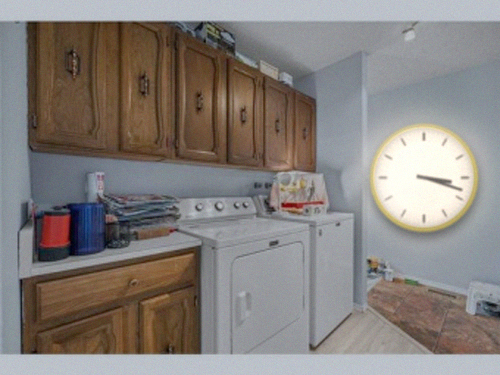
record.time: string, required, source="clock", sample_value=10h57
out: 3h18
